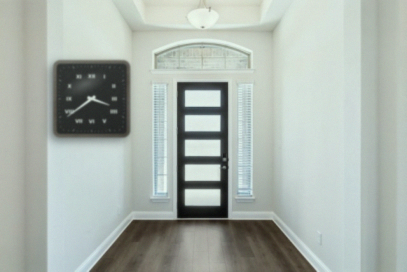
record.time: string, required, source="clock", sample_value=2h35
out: 3h39
